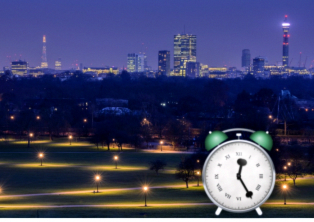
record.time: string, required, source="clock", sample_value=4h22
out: 12h25
